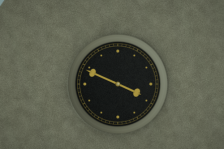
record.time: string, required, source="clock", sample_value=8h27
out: 3h49
